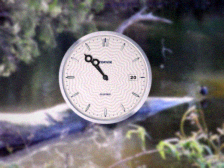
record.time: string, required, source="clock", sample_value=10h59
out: 10h53
